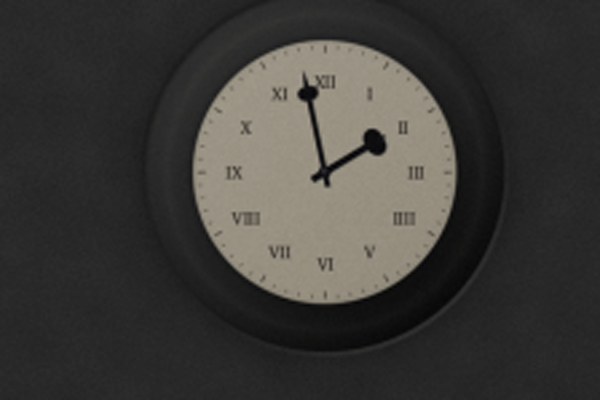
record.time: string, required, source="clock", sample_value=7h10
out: 1h58
